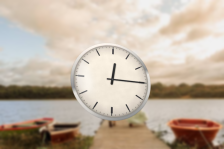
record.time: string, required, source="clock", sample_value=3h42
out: 12h15
